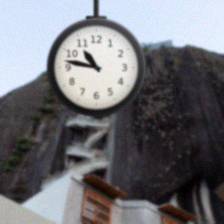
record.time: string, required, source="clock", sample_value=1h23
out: 10h47
